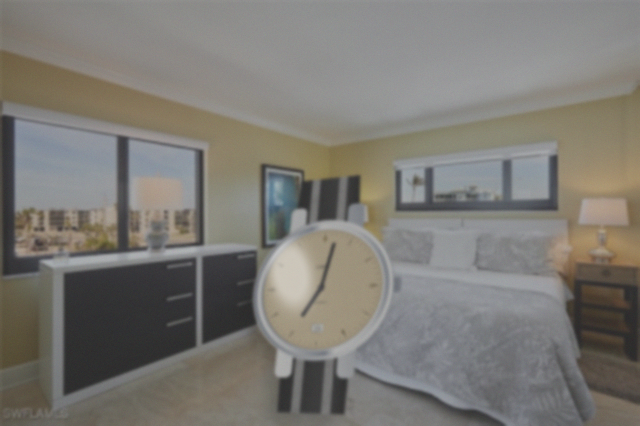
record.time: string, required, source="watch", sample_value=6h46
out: 7h02
